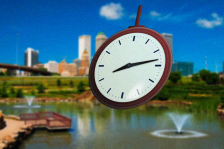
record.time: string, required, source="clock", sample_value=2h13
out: 8h13
